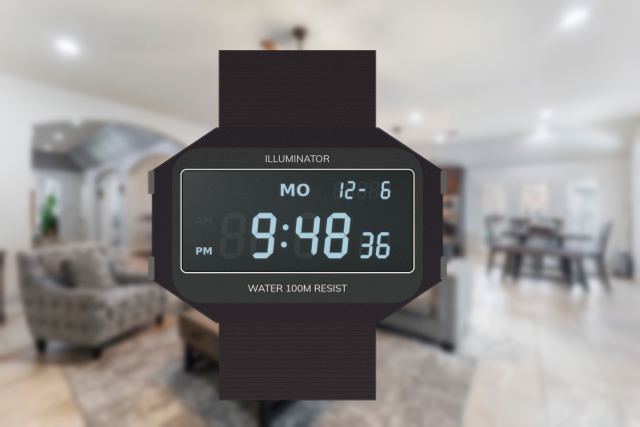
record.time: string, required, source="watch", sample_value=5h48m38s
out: 9h48m36s
